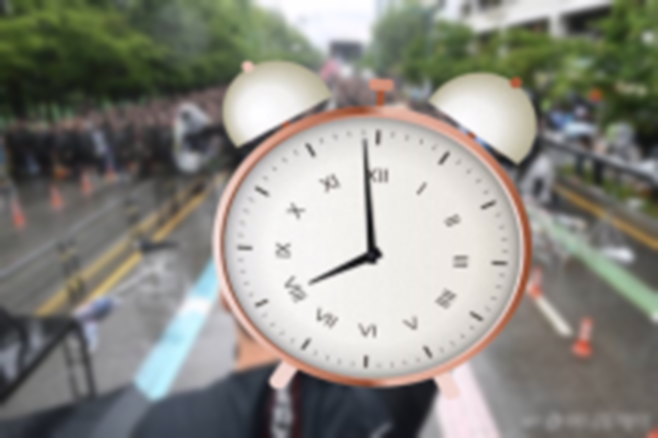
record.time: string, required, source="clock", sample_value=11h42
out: 7h59
